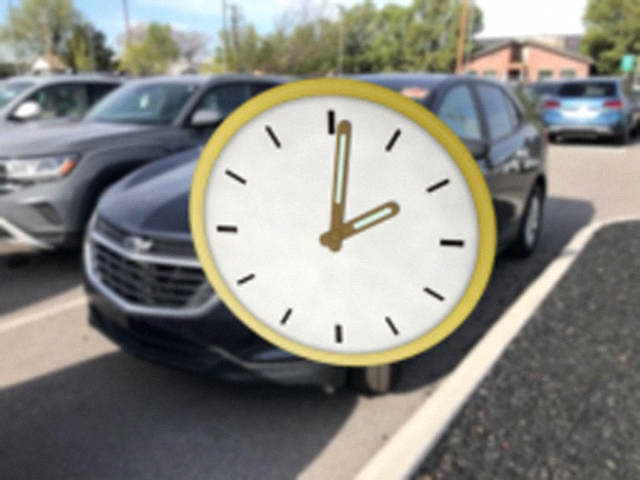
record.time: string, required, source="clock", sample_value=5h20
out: 2h01
